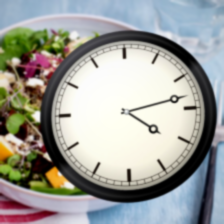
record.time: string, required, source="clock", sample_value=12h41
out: 4h13
